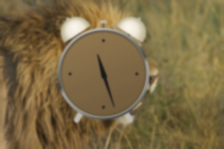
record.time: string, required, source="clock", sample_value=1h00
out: 11h27
